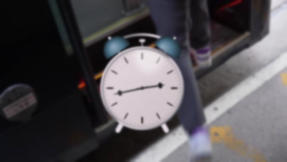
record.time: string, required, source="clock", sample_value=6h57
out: 2h43
